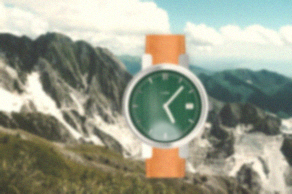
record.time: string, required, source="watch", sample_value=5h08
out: 5h07
